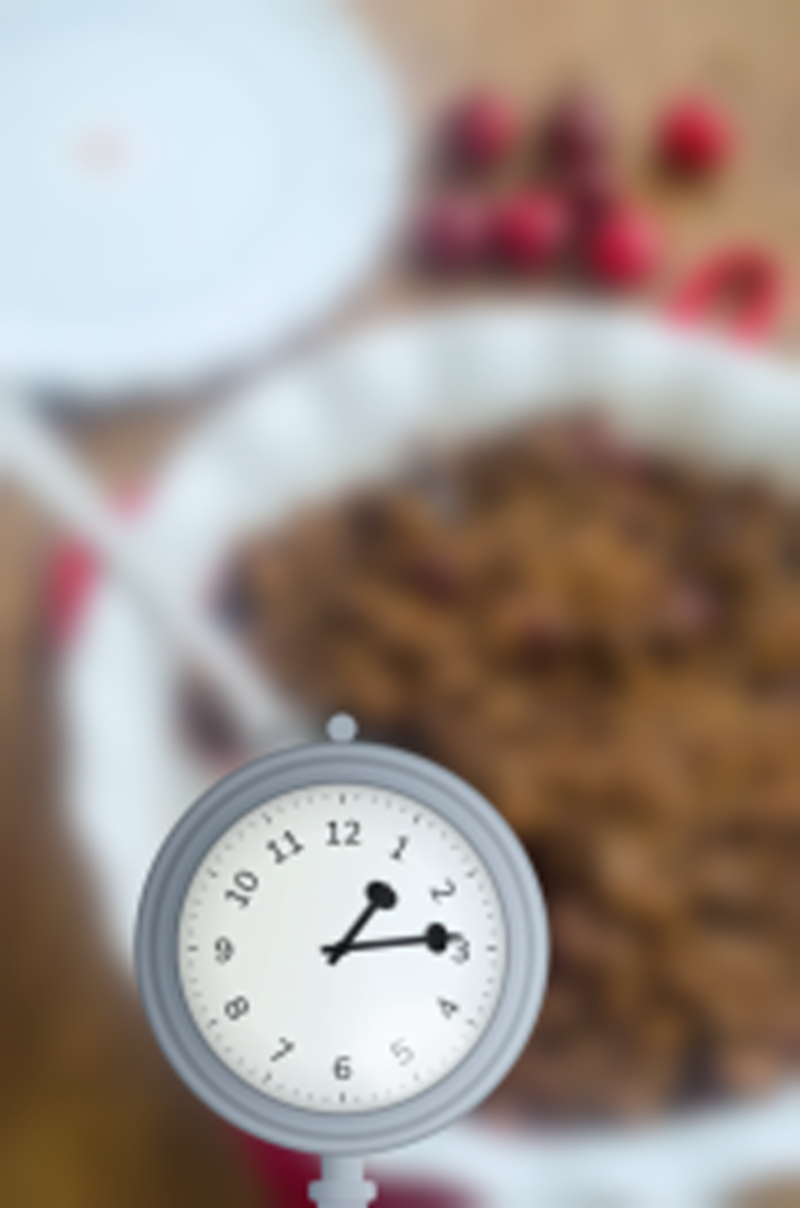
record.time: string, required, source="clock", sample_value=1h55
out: 1h14
